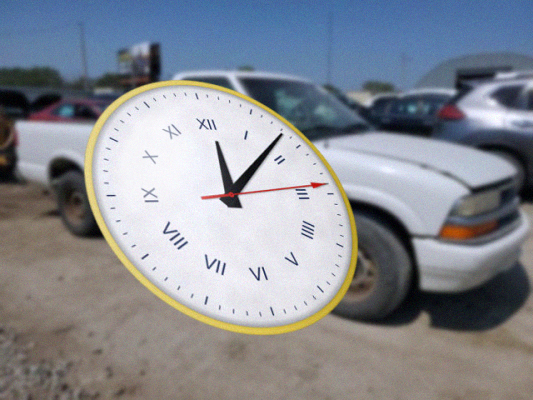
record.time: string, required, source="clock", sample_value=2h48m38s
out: 12h08m14s
